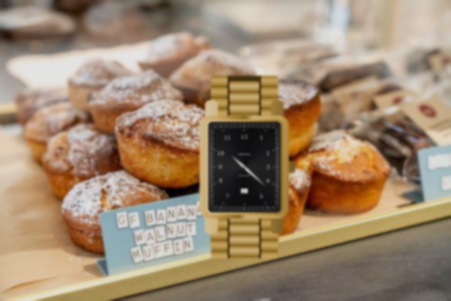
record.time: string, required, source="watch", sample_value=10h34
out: 10h22
